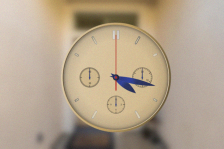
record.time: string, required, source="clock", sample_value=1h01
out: 4h17
